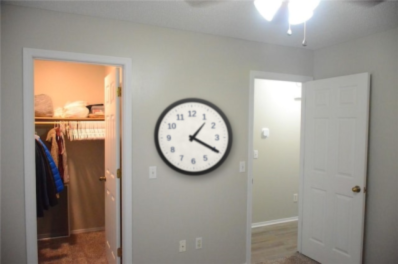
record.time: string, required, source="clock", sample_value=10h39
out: 1h20
